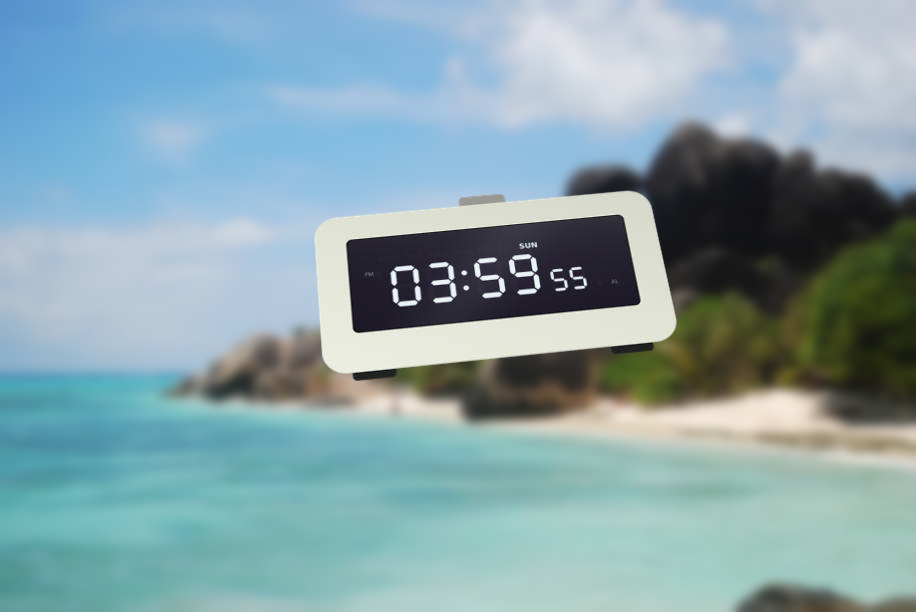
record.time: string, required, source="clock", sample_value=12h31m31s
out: 3h59m55s
